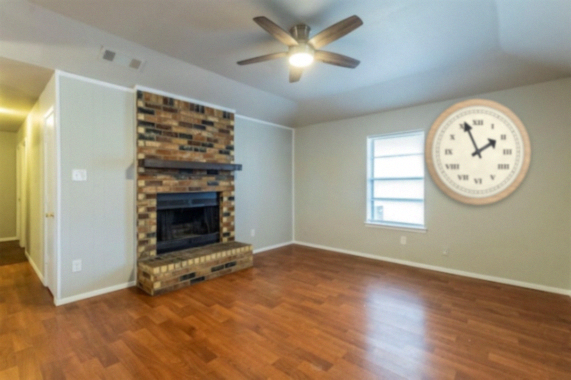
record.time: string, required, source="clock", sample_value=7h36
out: 1h56
